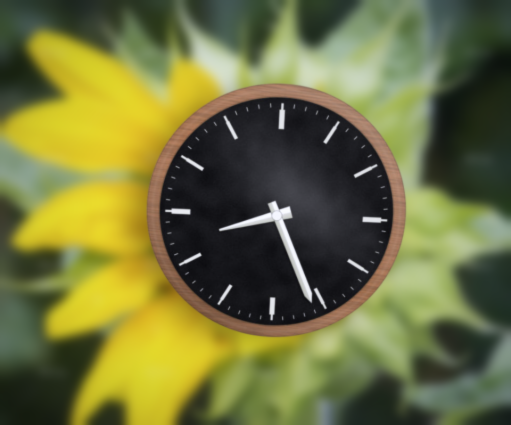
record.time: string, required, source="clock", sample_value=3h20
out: 8h26
